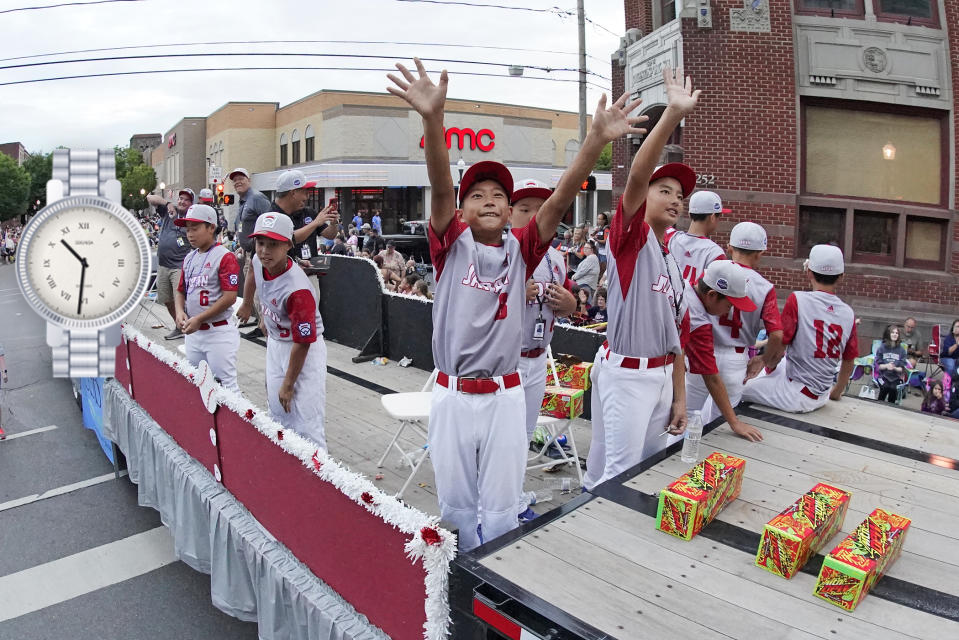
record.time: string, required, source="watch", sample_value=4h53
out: 10h31
